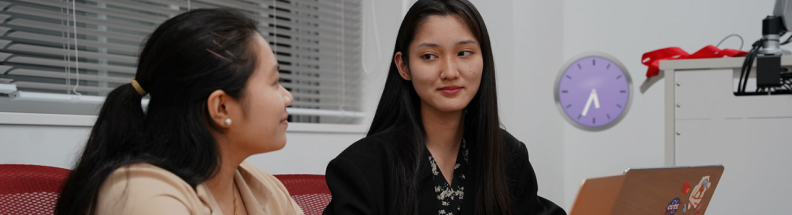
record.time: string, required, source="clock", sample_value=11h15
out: 5h34
